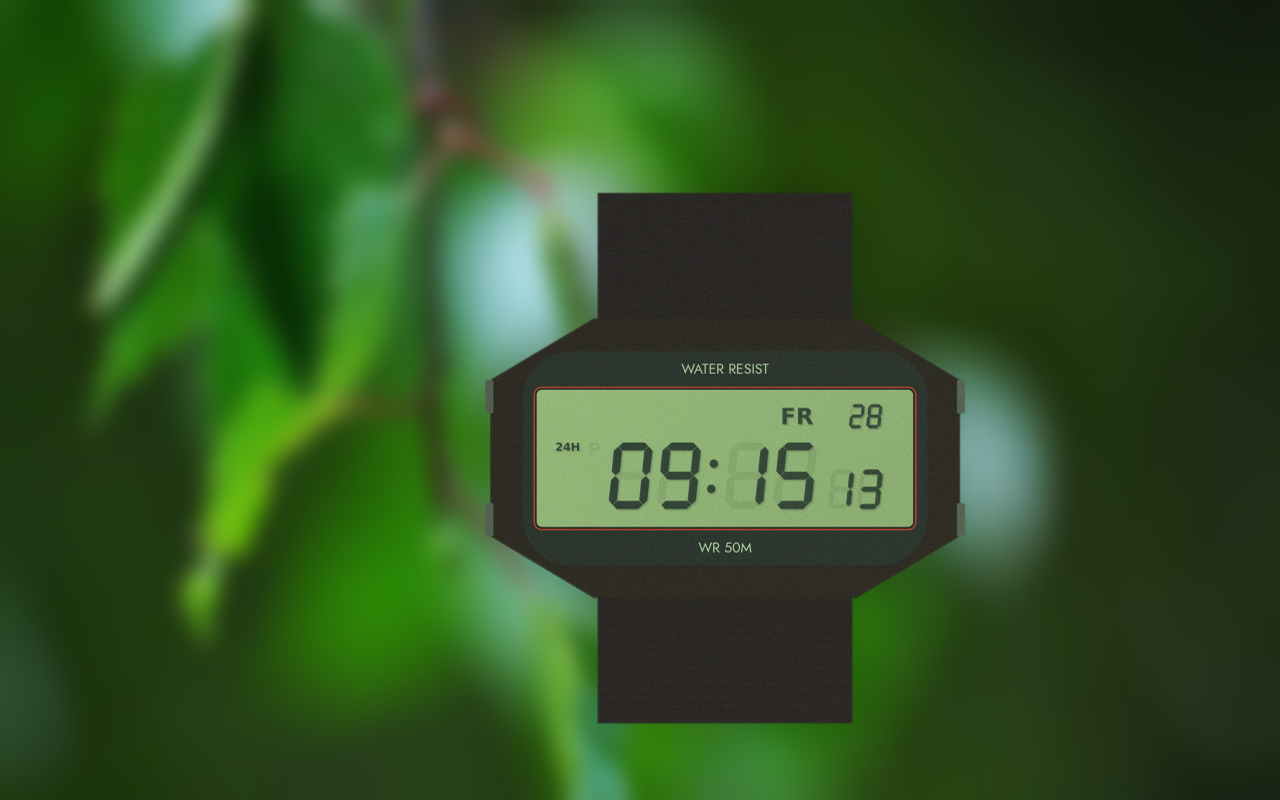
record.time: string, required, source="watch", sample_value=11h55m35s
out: 9h15m13s
